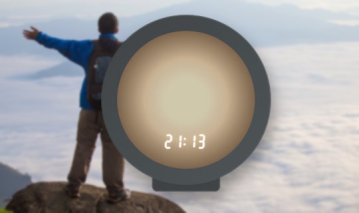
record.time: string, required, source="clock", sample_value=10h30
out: 21h13
